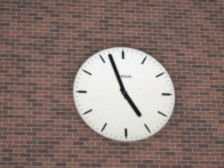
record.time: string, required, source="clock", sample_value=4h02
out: 4h57
